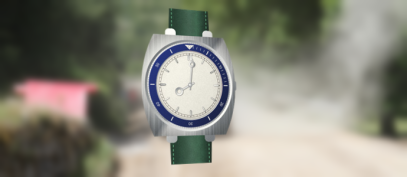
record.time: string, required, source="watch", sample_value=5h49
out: 8h01
